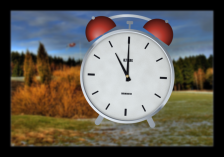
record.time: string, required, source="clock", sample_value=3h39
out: 11h00
